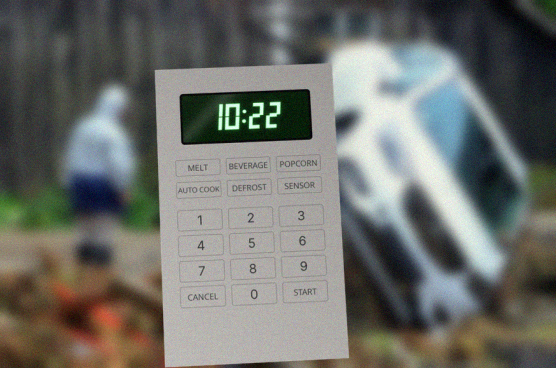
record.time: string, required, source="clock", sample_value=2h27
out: 10h22
